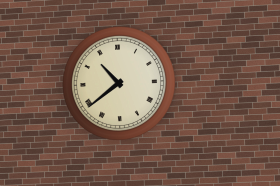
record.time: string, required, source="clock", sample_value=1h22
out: 10h39
